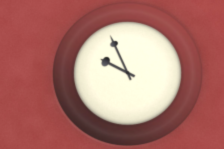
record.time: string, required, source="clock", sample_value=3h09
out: 9h56
